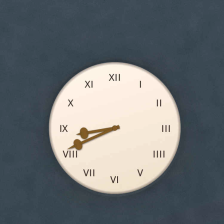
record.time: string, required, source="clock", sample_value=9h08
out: 8h41
